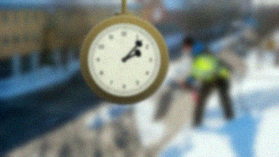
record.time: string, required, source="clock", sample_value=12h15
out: 2h07
